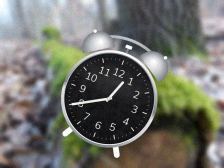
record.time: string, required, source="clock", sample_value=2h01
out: 12h40
